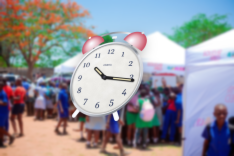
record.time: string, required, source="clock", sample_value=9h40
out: 10h16
